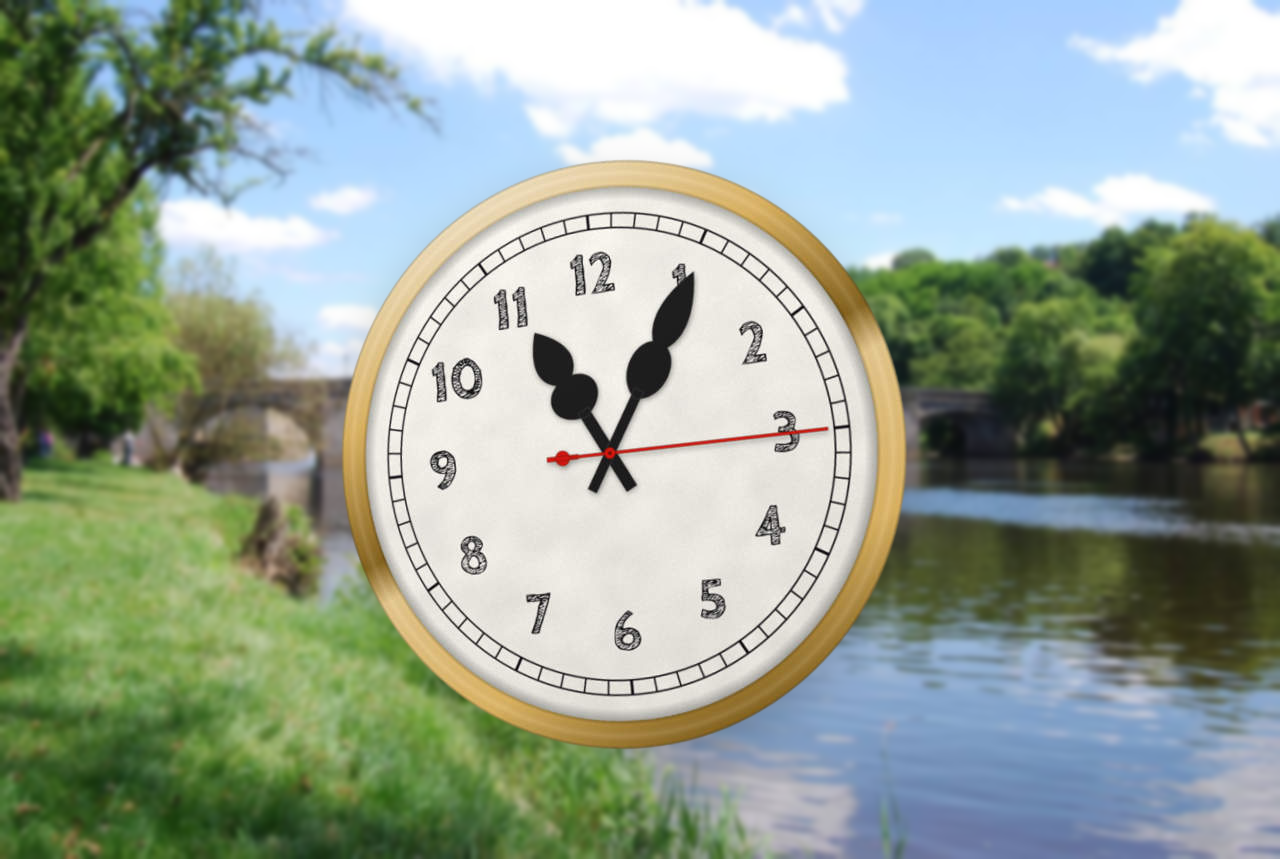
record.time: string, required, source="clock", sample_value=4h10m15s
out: 11h05m15s
